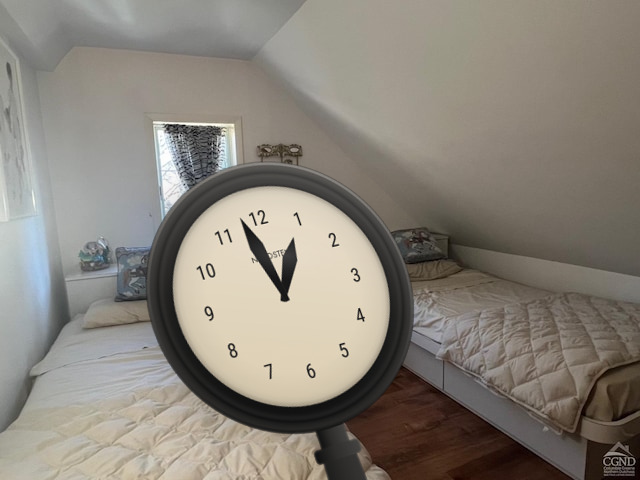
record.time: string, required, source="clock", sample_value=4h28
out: 12h58
